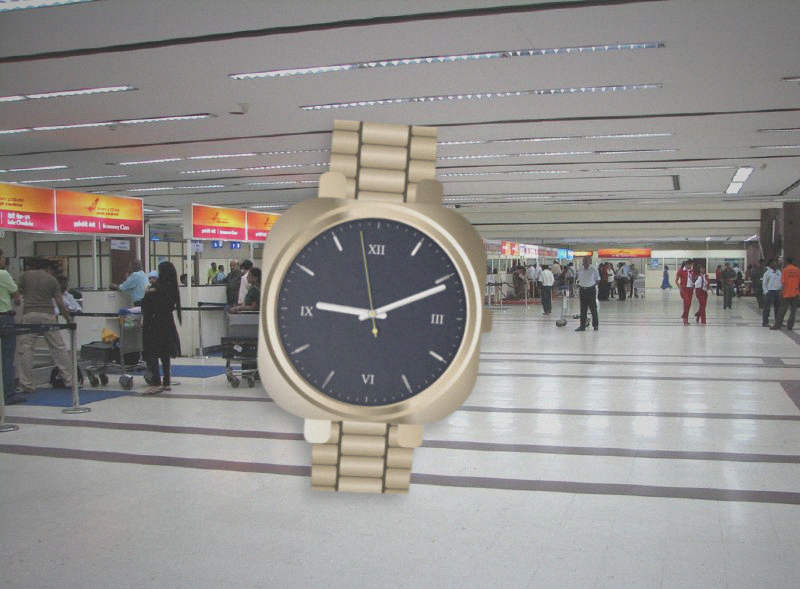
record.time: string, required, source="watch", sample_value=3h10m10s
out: 9h10m58s
